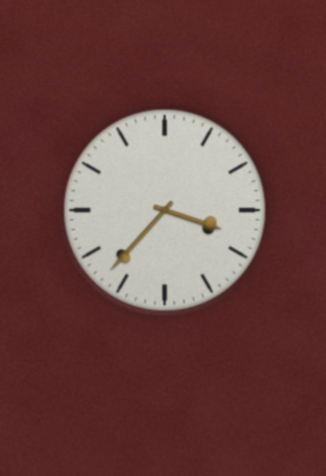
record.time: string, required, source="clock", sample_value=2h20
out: 3h37
